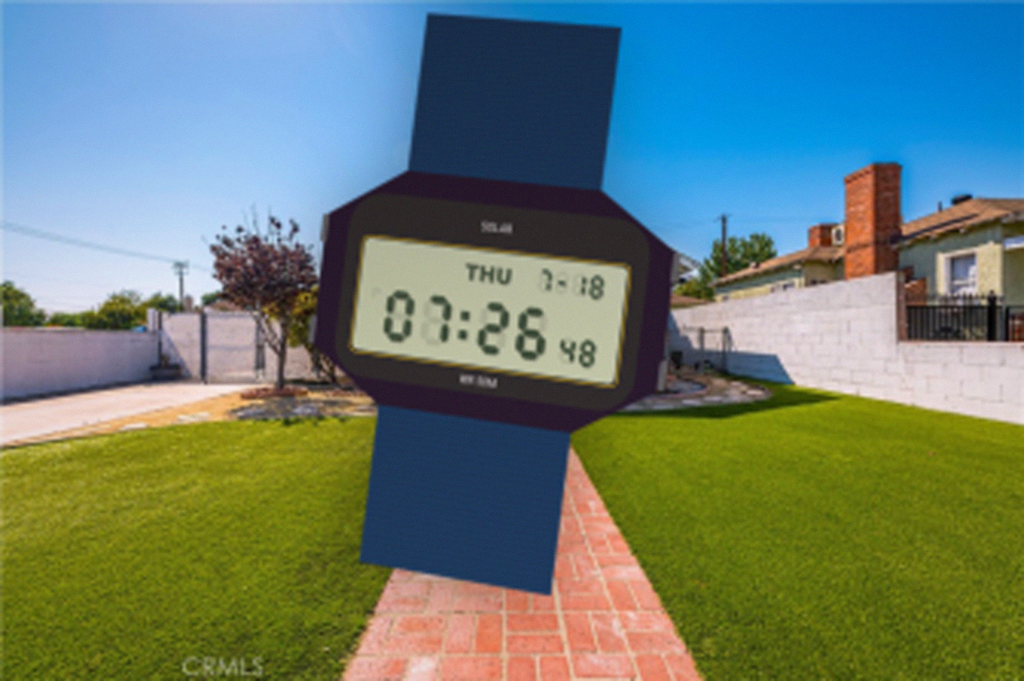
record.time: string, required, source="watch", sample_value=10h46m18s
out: 7h26m48s
